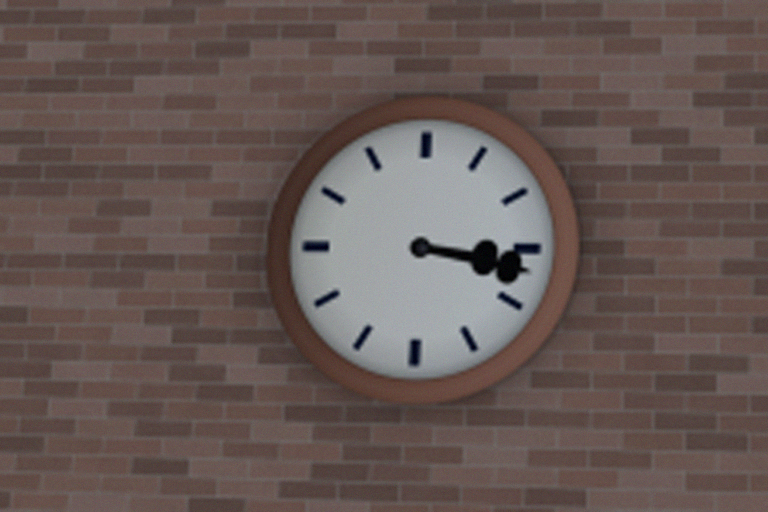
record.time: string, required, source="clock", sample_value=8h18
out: 3h17
